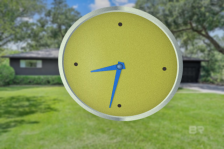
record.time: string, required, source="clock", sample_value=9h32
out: 8h32
